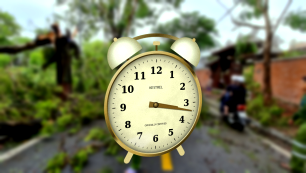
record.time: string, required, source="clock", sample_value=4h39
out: 3h17
